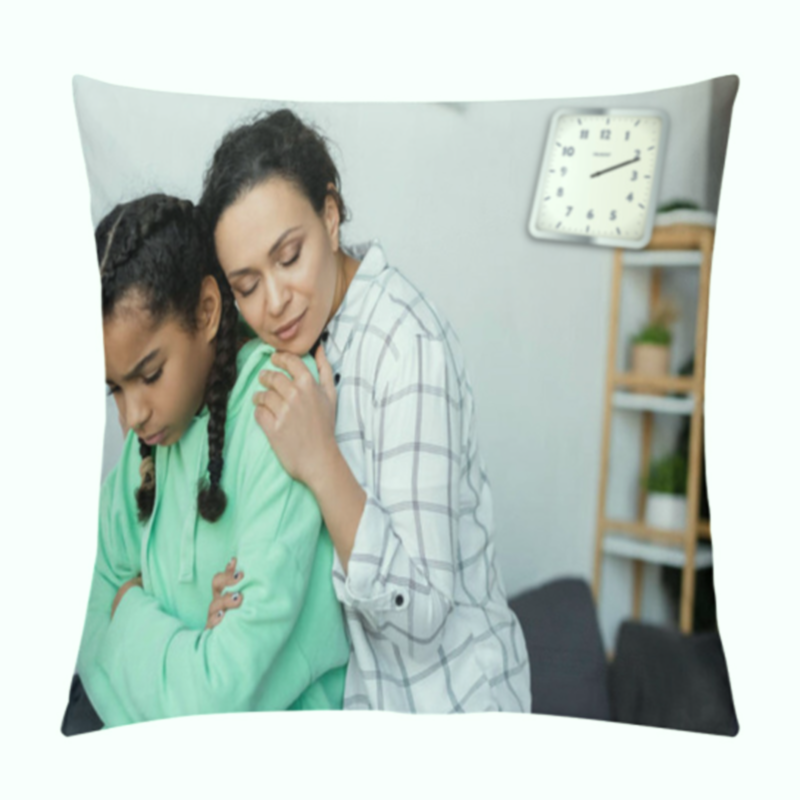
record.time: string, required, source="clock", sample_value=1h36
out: 2h11
